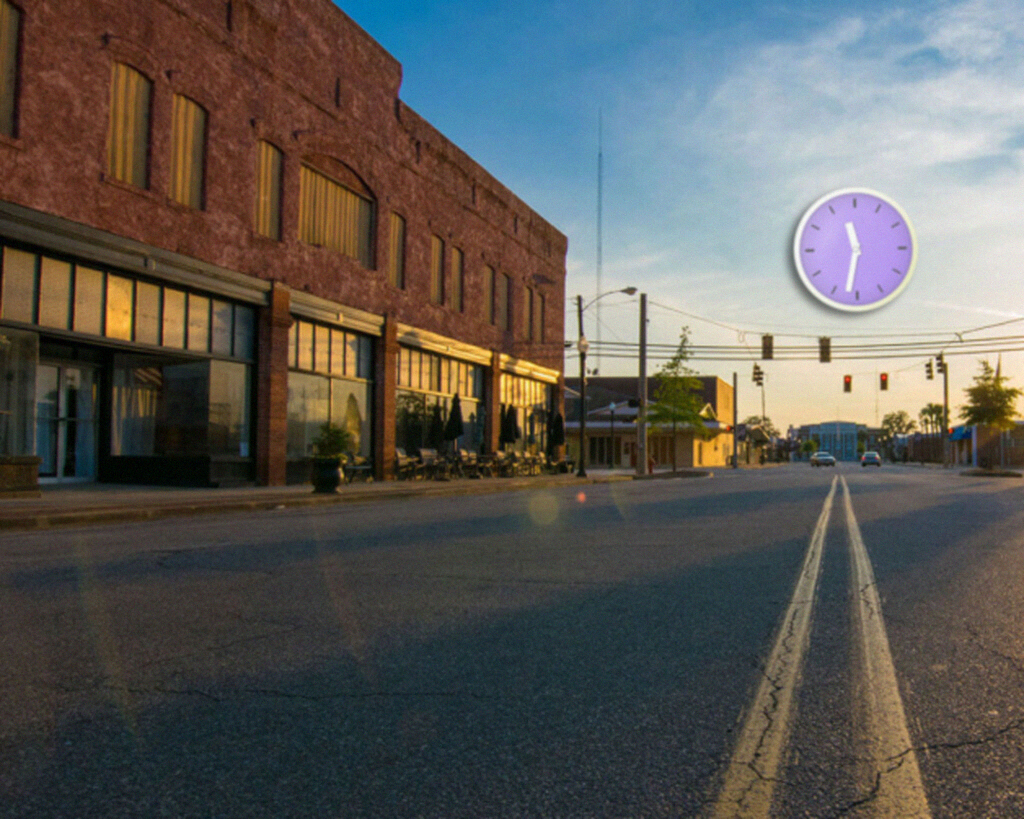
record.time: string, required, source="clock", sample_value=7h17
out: 11h32
